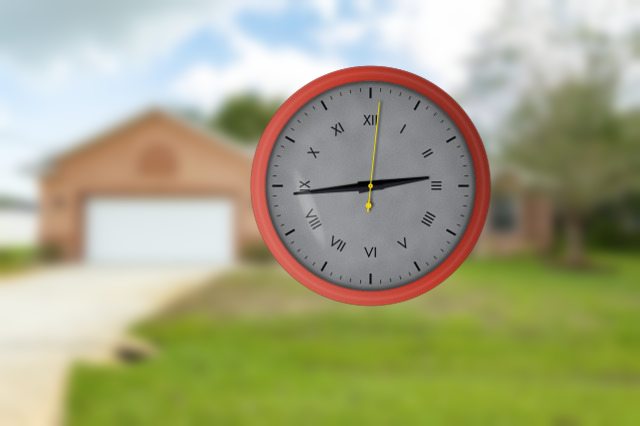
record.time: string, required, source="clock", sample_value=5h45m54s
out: 2h44m01s
